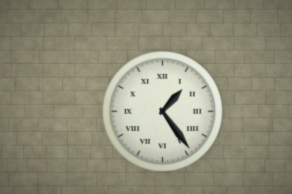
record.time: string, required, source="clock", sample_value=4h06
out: 1h24
